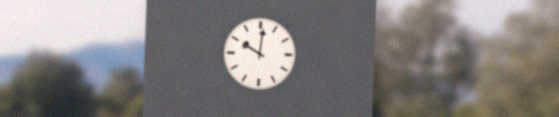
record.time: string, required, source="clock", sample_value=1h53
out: 10h01
